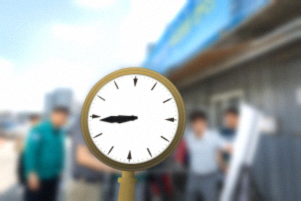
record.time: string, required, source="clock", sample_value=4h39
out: 8h44
